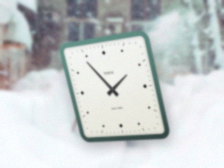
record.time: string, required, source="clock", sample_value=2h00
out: 1h54
